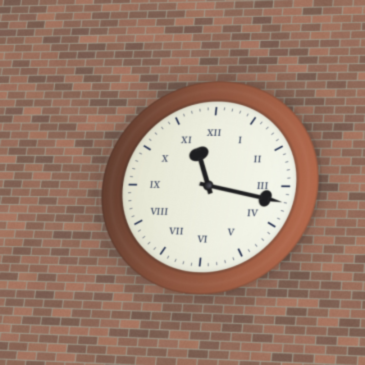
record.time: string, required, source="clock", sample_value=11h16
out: 11h17
